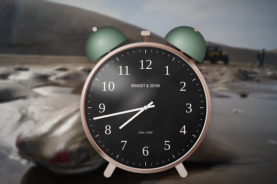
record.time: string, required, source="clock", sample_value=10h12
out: 7h43
